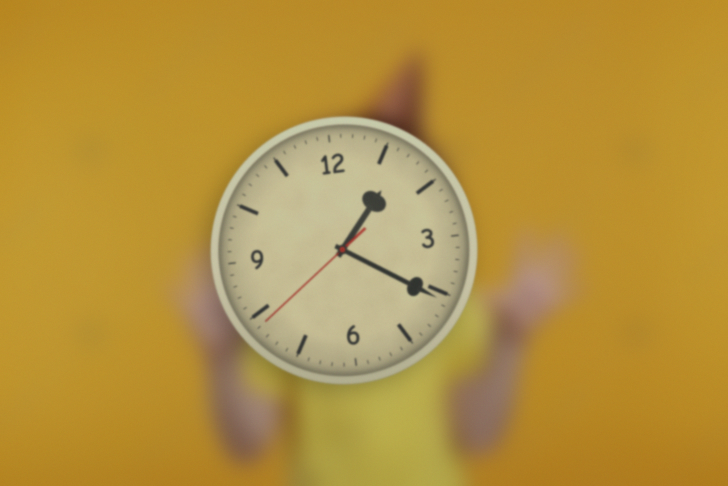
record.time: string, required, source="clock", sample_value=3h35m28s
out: 1h20m39s
